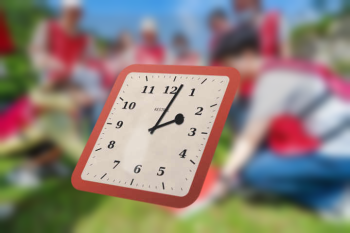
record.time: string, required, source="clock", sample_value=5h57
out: 2h02
